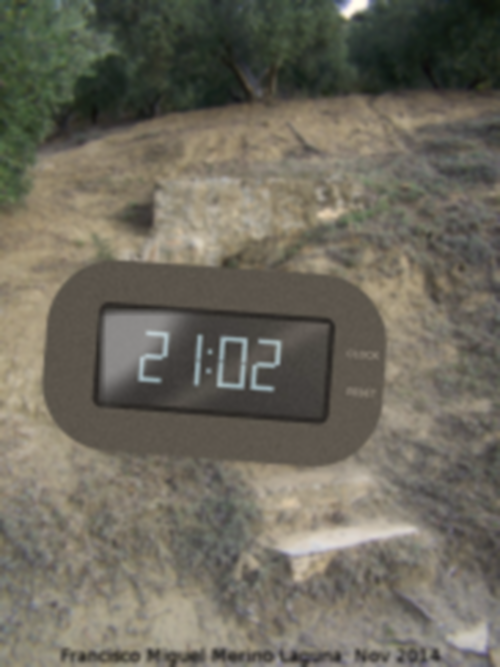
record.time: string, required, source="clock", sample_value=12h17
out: 21h02
